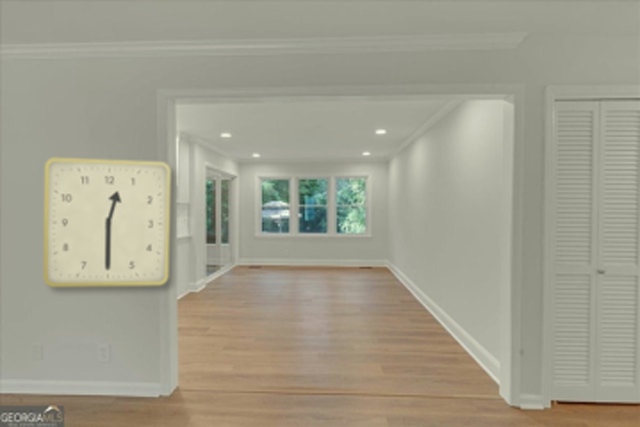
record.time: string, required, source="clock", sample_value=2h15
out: 12h30
